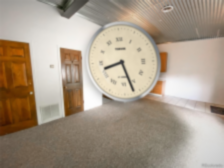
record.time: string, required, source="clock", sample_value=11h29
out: 8h27
